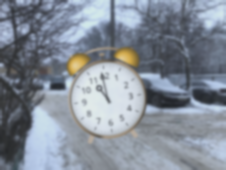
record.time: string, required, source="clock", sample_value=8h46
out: 10h59
